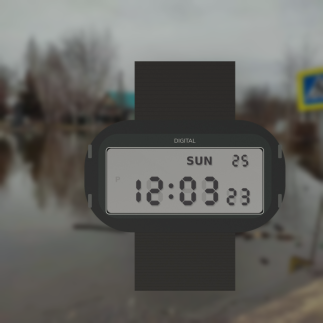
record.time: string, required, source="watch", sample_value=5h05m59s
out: 12h03m23s
